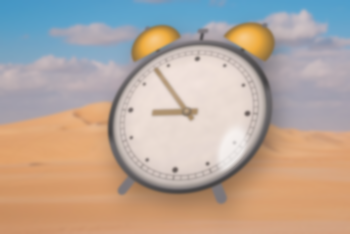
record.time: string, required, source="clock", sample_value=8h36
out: 8h53
